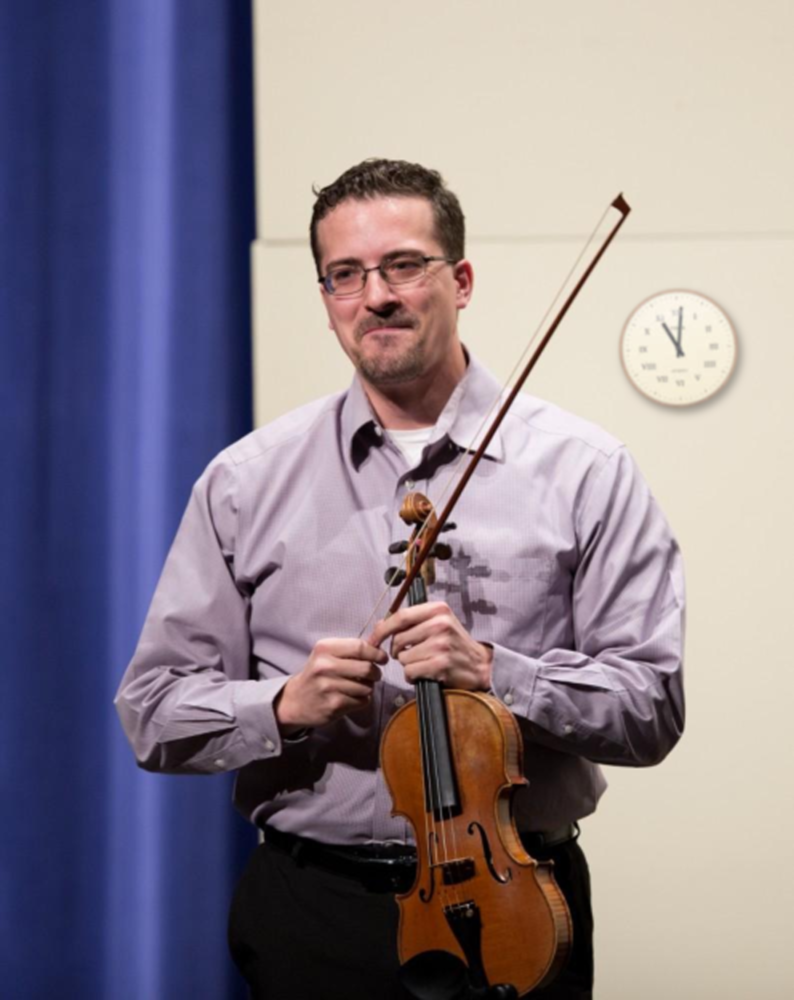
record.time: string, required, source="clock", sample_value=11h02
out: 11h01
